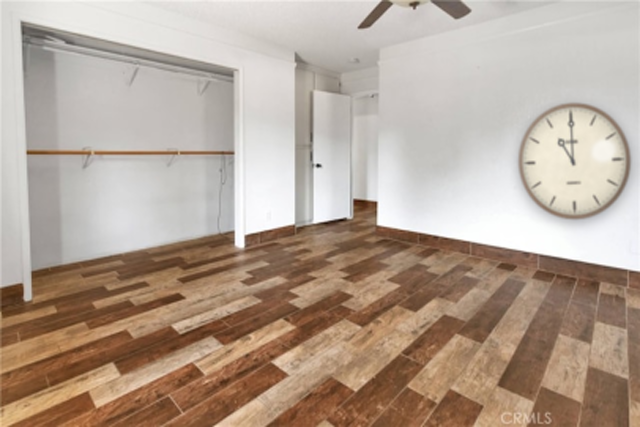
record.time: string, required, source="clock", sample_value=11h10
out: 11h00
